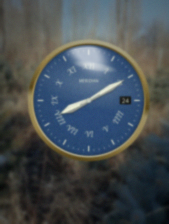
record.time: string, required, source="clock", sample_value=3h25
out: 8h10
